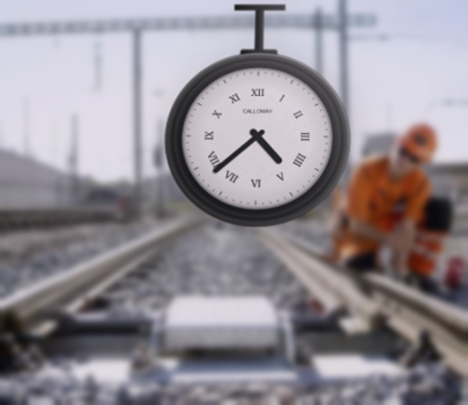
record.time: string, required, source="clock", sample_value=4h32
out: 4h38
